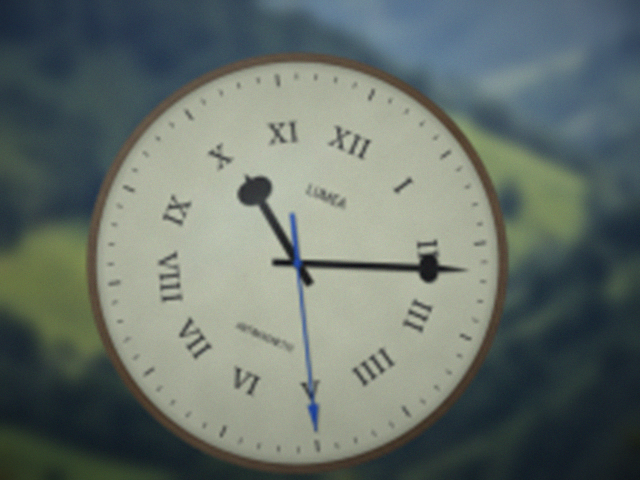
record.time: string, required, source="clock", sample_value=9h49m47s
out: 10h11m25s
